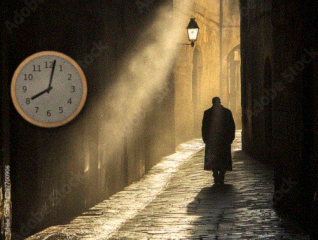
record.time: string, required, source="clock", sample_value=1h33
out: 8h02
